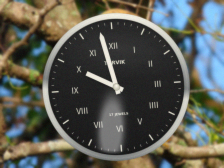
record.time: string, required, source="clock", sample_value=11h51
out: 9h58
